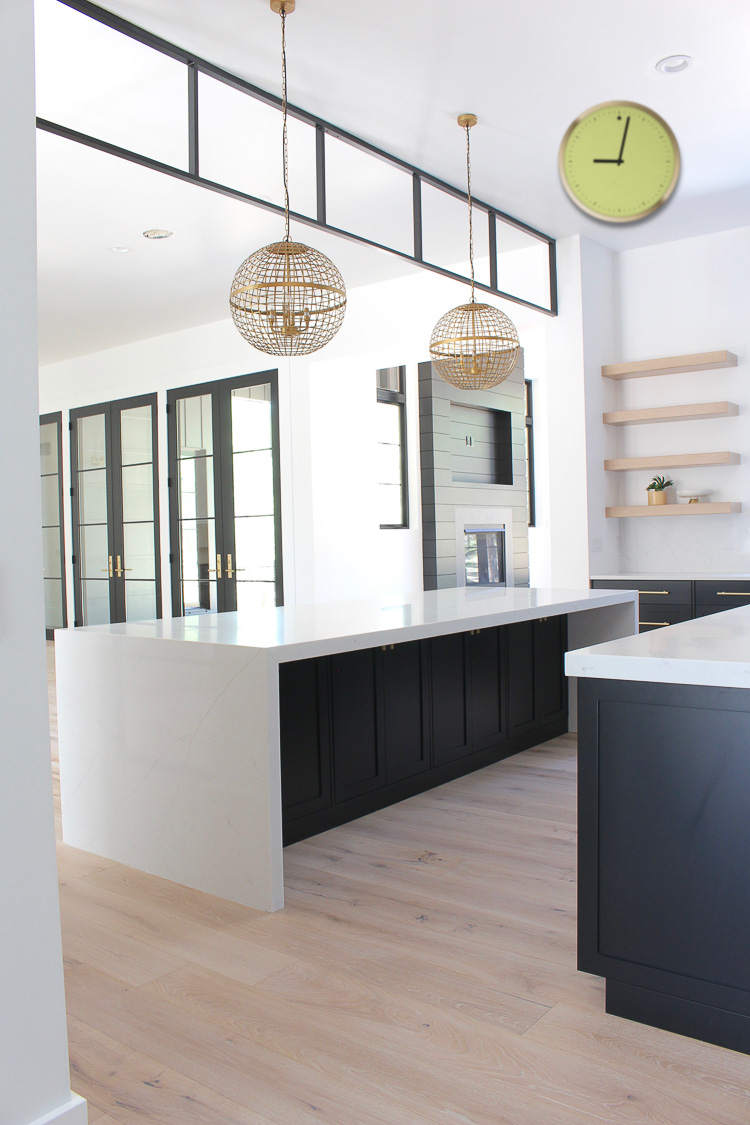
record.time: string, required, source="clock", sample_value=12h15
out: 9h02
